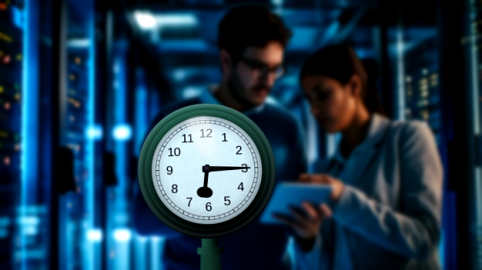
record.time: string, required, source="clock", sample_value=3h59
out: 6h15
